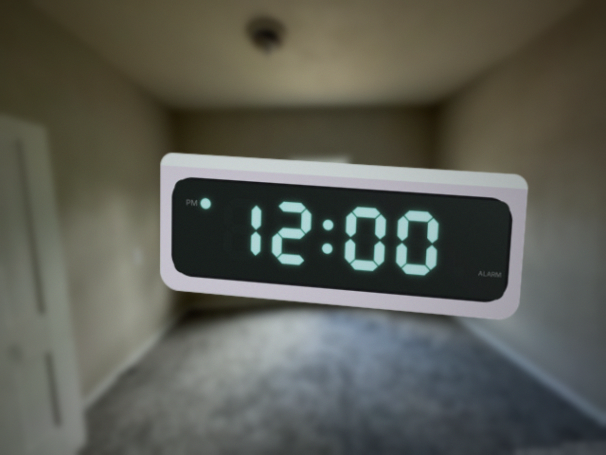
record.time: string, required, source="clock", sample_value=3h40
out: 12h00
